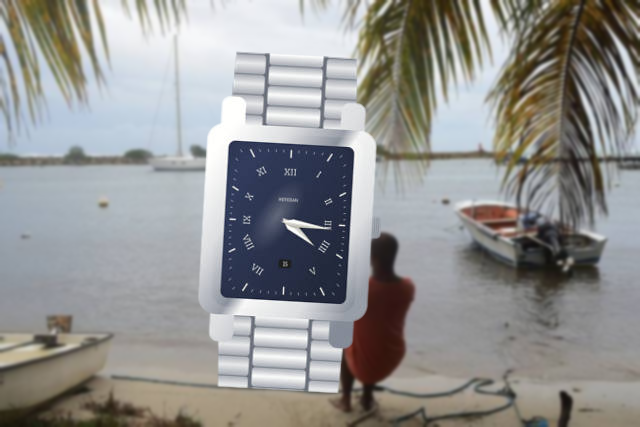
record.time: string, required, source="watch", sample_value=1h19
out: 4h16
